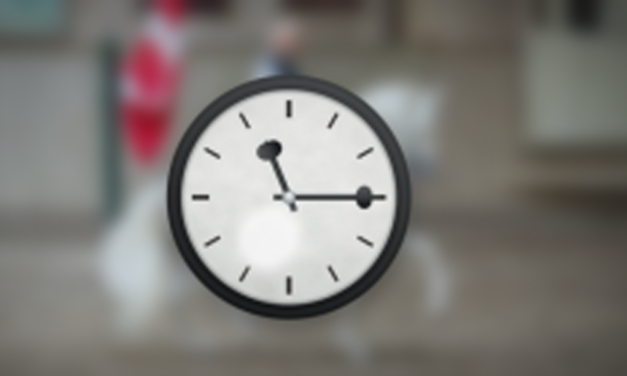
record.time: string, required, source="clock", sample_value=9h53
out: 11h15
